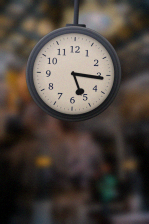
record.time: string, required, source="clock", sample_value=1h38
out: 5h16
